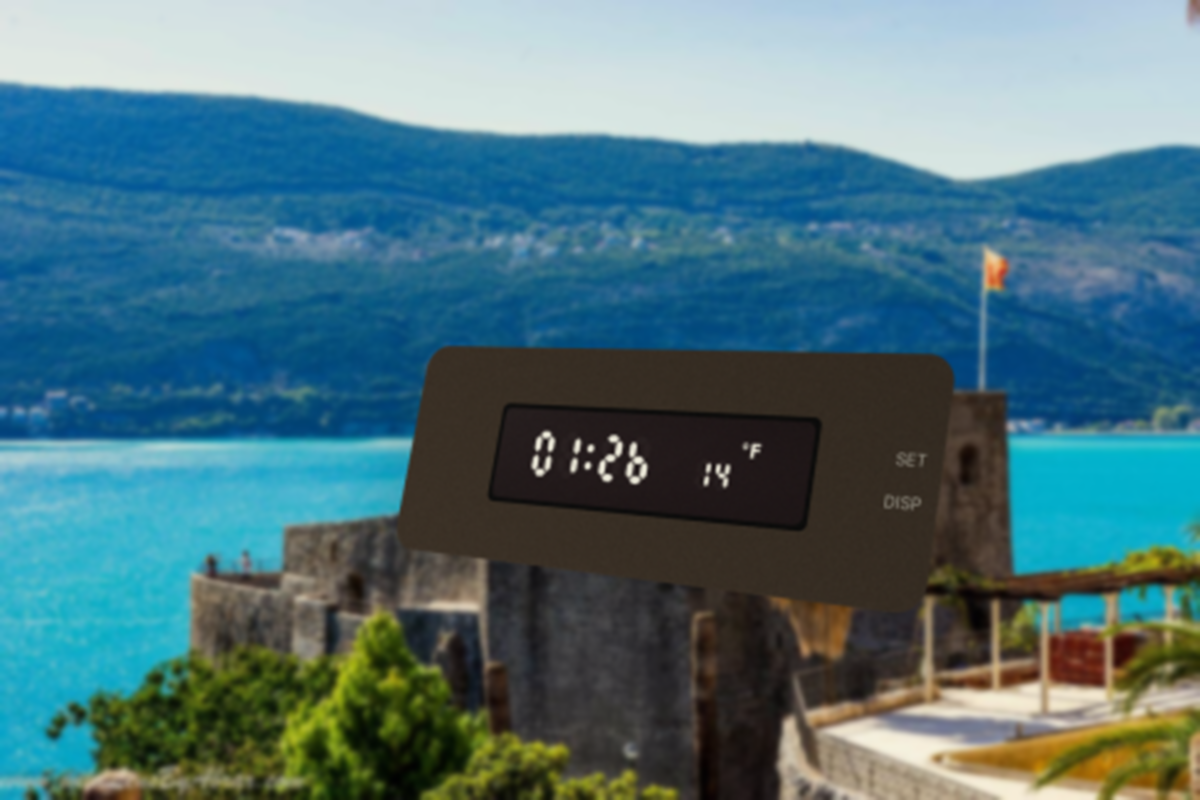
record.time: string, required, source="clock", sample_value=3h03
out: 1h26
